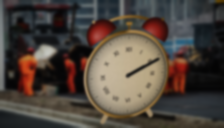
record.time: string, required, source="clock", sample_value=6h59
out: 2h11
